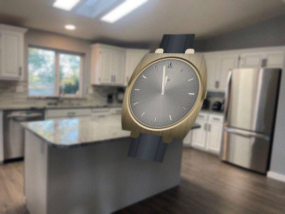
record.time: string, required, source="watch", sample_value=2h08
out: 11h58
